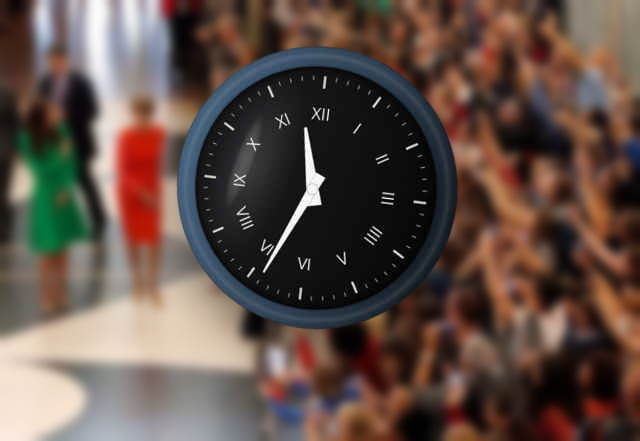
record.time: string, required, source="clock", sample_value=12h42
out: 11h34
